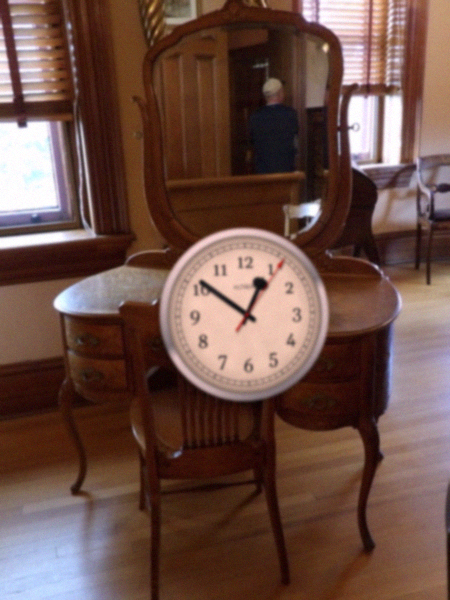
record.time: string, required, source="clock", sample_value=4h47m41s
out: 12h51m06s
